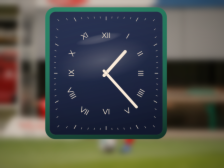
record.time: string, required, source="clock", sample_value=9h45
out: 1h23
